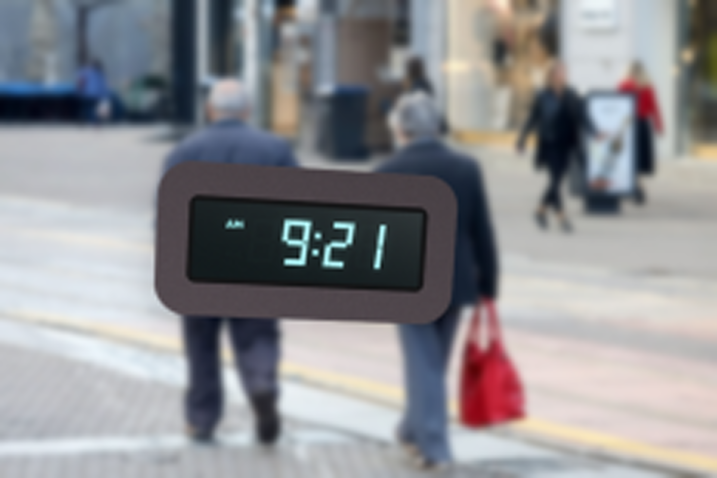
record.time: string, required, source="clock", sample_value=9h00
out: 9h21
